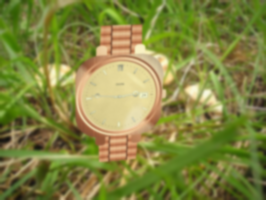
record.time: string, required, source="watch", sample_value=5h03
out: 2h46
